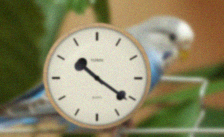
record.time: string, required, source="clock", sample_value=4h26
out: 10h21
